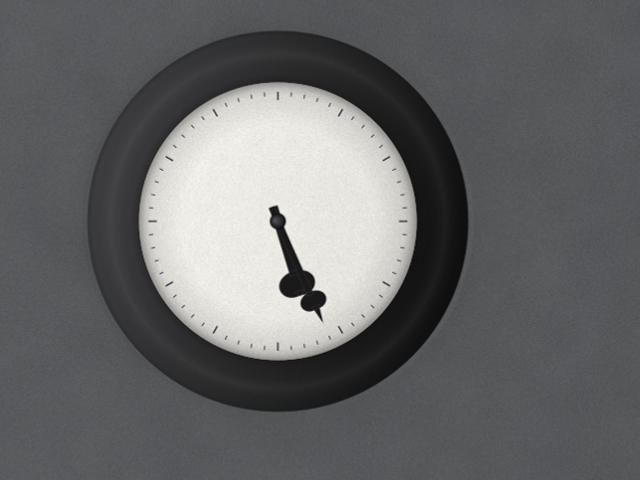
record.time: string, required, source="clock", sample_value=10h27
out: 5h26
